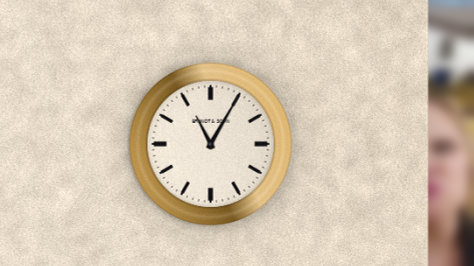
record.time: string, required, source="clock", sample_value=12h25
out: 11h05
